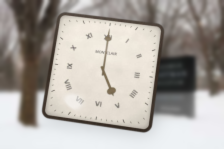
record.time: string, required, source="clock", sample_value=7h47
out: 5h00
